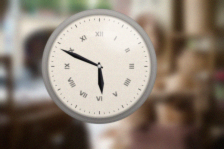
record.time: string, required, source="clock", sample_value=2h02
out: 5h49
